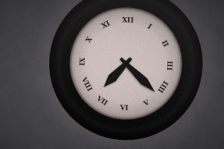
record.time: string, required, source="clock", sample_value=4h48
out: 7h22
